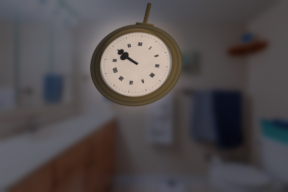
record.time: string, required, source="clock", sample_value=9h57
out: 9h50
